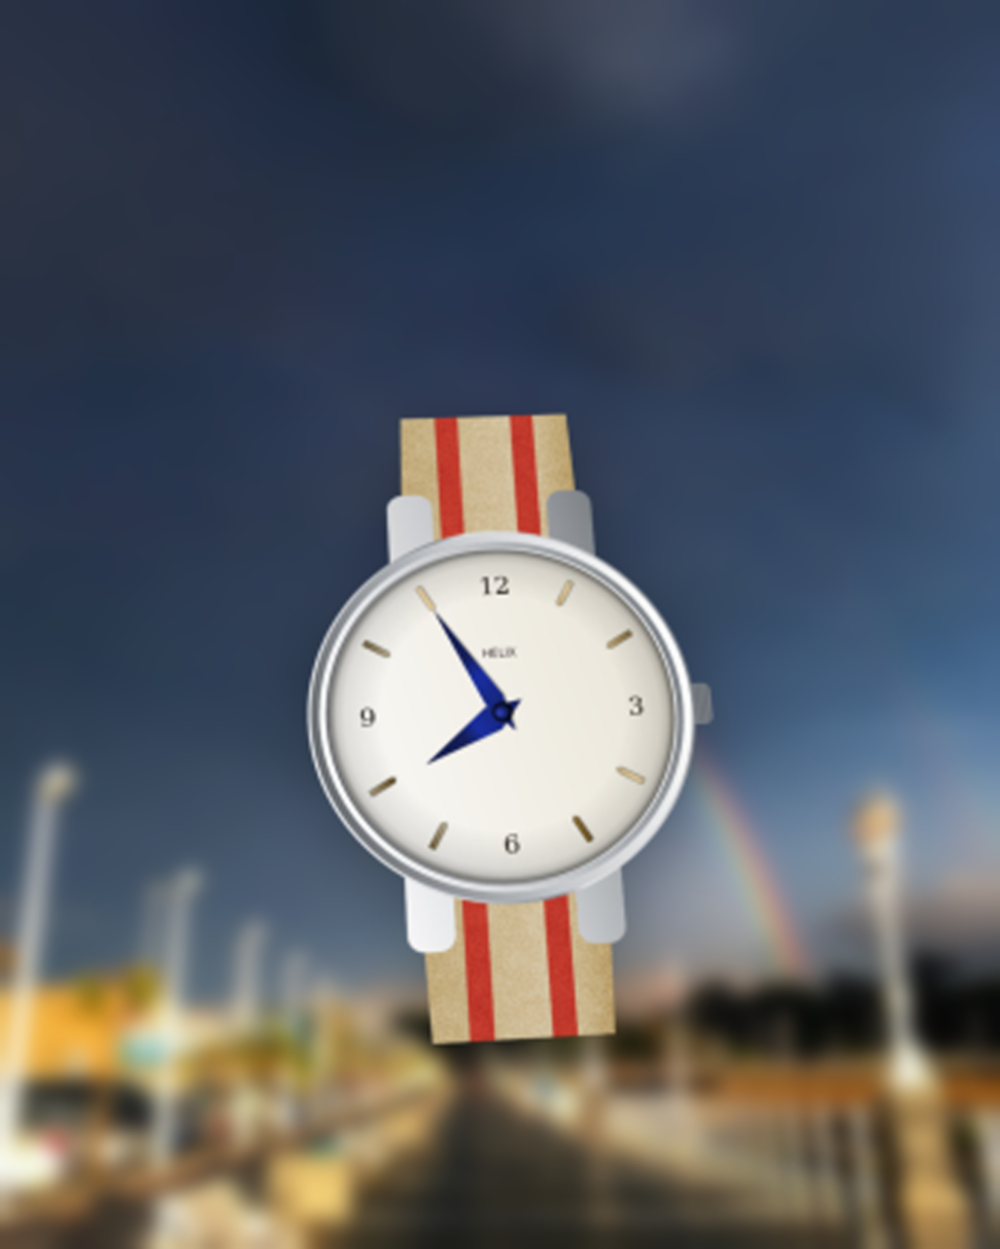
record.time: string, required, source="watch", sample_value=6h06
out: 7h55
